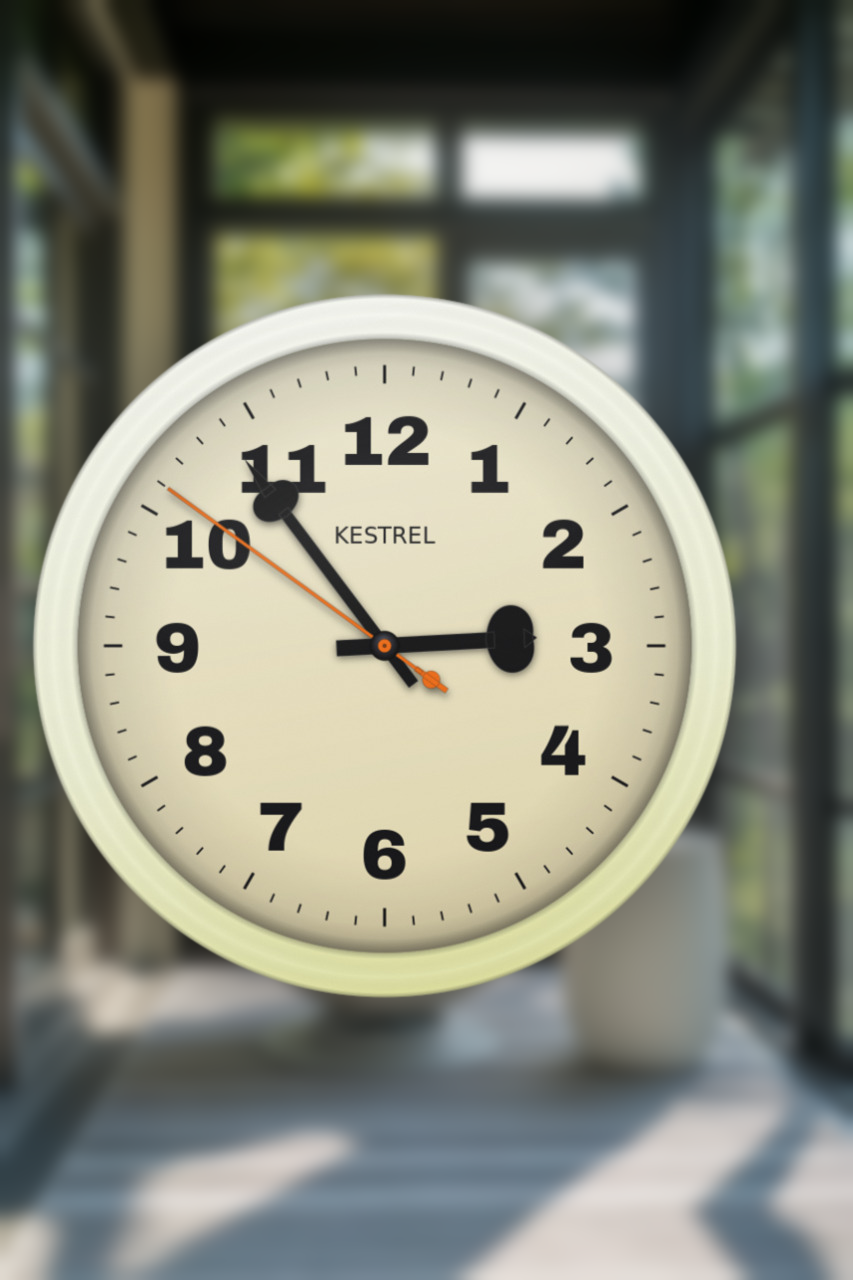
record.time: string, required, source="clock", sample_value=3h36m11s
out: 2h53m51s
